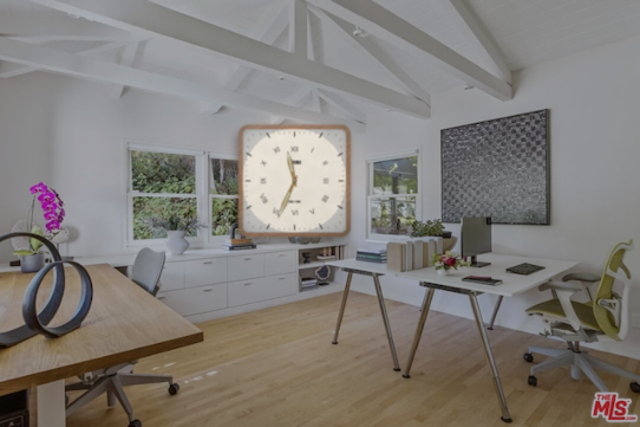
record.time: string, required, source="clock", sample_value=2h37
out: 11h34
